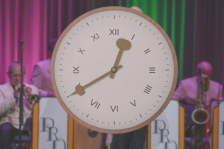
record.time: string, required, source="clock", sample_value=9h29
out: 12h40
